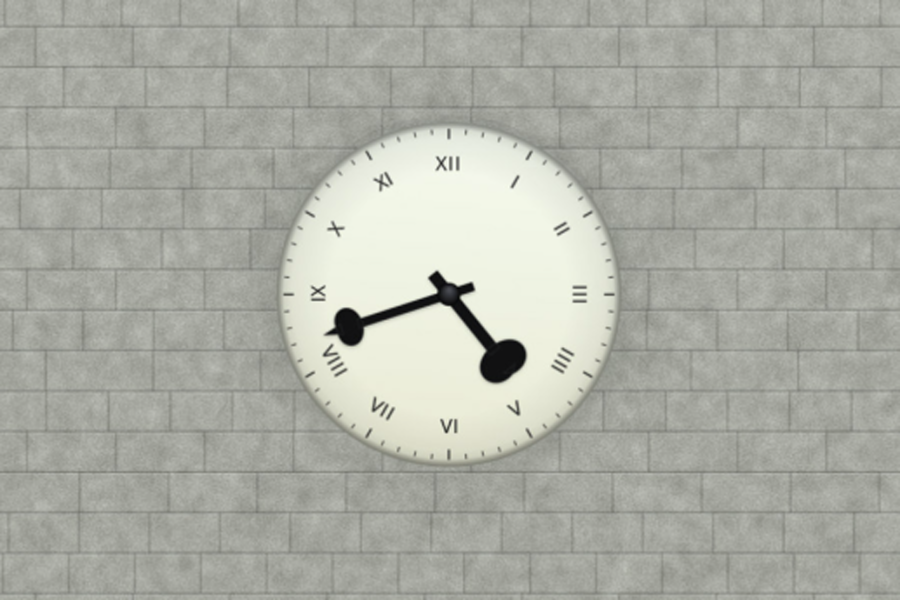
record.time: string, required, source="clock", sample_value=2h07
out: 4h42
